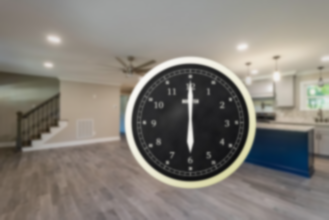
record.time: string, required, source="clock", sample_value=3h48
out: 6h00
